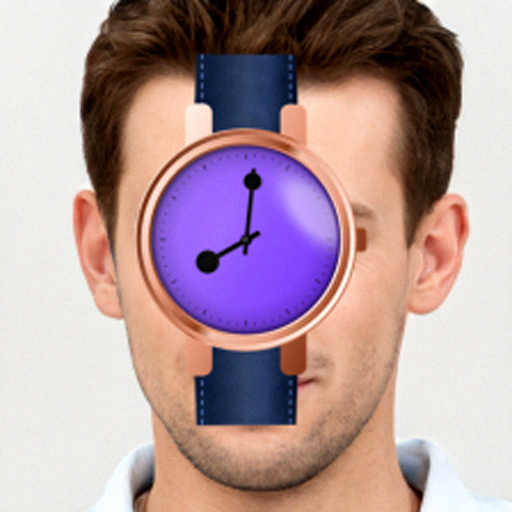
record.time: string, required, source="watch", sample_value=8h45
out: 8h01
